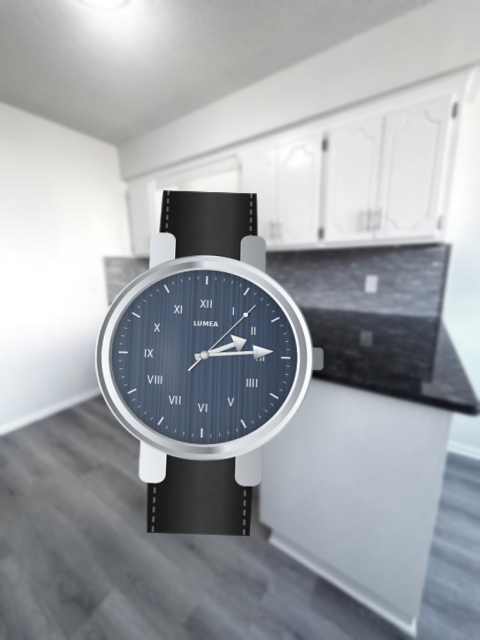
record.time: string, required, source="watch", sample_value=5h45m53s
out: 2h14m07s
